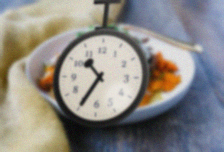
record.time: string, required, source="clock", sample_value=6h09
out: 10h35
